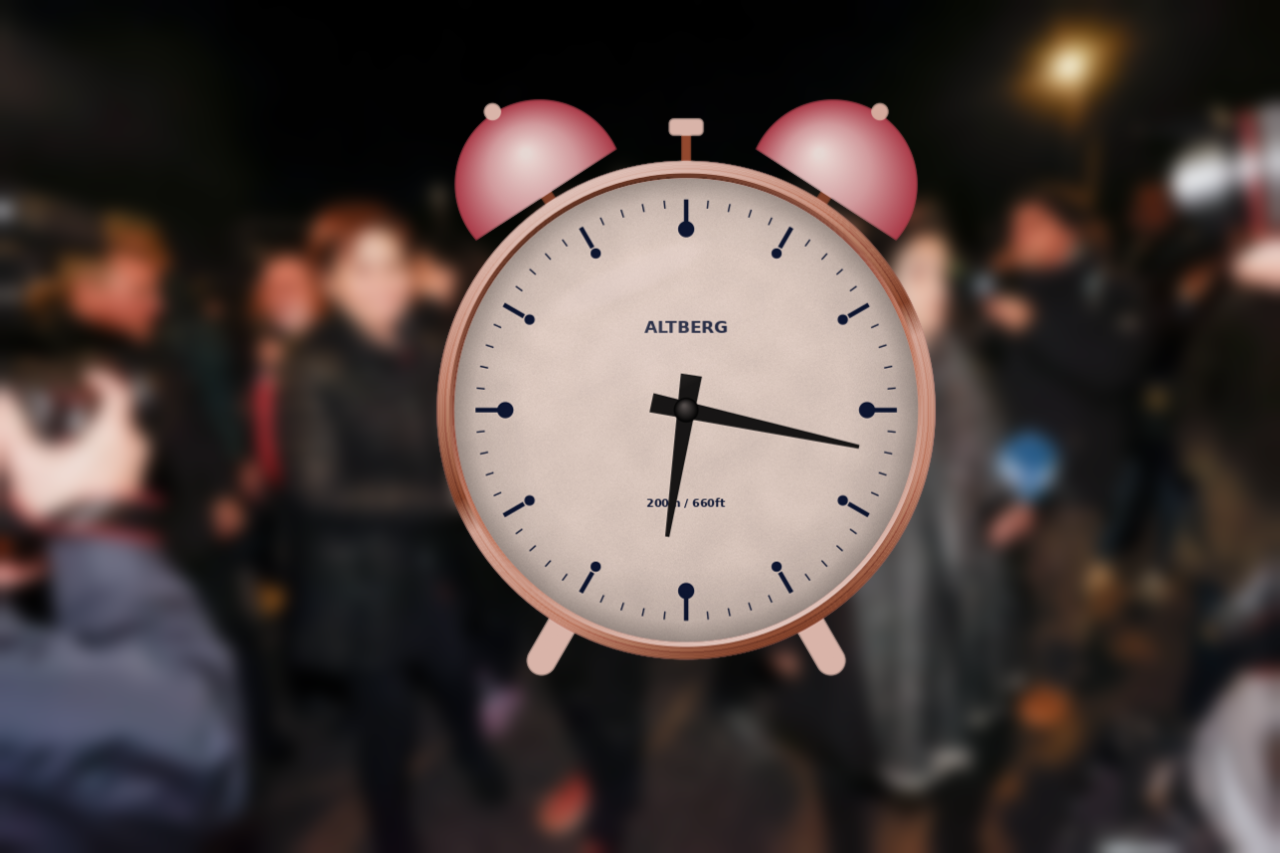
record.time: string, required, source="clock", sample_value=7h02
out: 6h17
